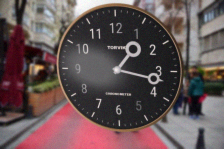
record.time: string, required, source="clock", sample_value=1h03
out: 1h17
